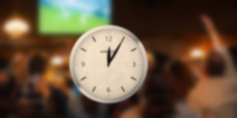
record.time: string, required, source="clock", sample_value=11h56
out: 12h05
